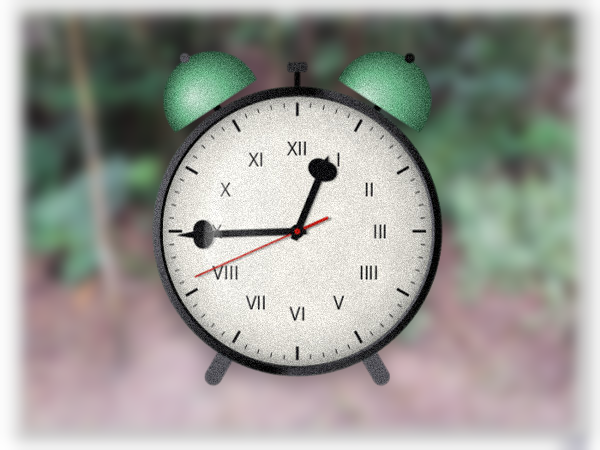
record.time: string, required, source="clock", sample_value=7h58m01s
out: 12h44m41s
